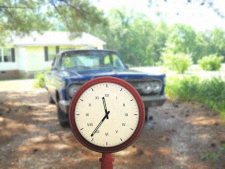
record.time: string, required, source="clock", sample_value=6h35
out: 11h36
